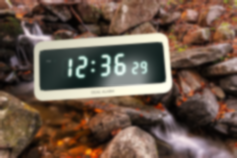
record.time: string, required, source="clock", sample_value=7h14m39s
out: 12h36m29s
